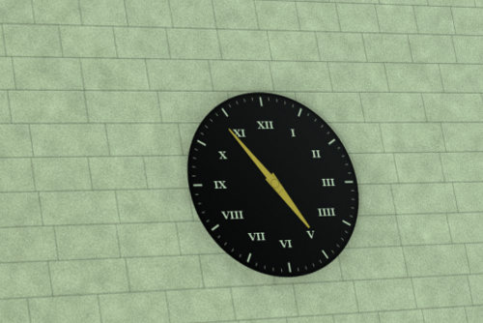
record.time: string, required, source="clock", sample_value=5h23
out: 4h54
